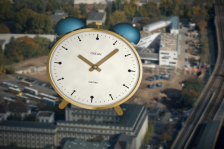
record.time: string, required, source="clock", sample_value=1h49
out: 10h07
